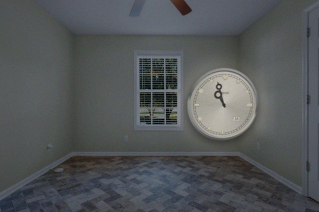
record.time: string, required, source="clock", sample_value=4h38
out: 10h57
